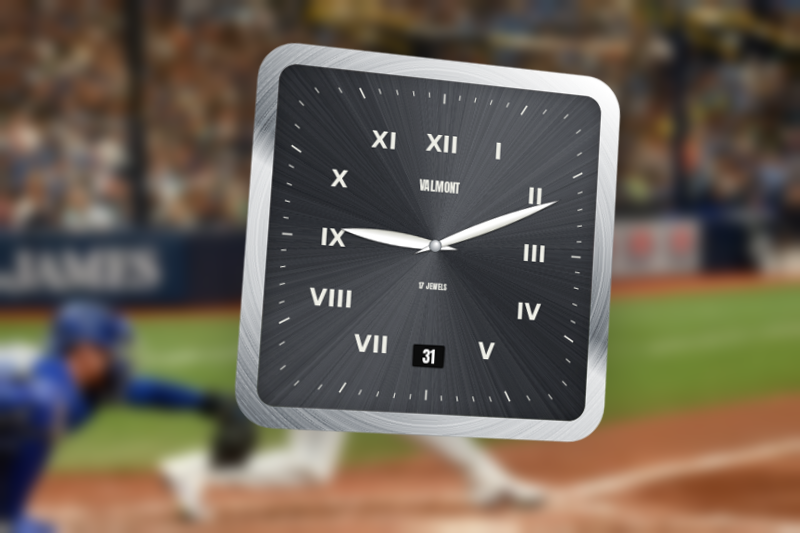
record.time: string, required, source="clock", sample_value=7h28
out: 9h11
